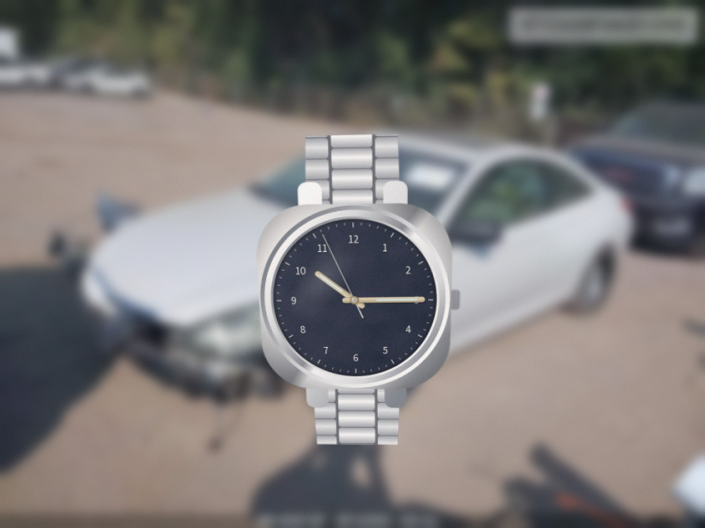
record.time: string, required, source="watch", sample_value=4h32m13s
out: 10h14m56s
